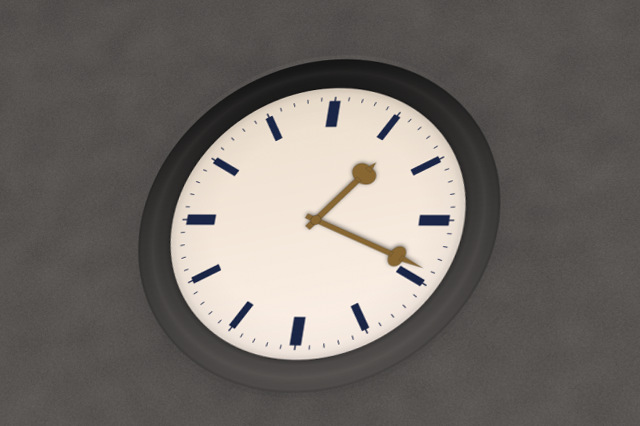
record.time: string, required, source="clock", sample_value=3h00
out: 1h19
